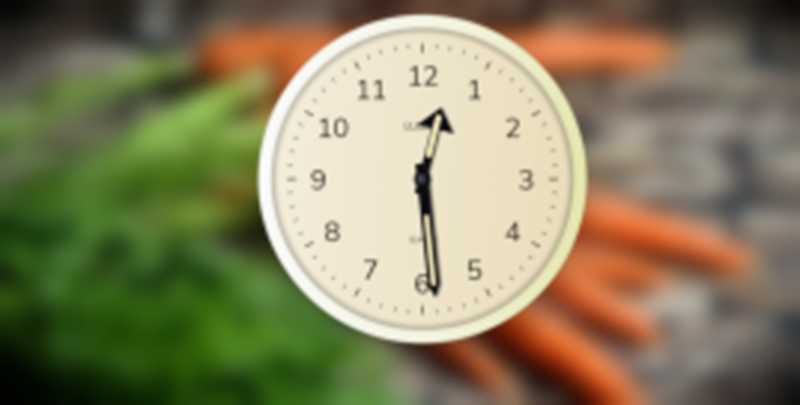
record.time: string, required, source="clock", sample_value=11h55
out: 12h29
